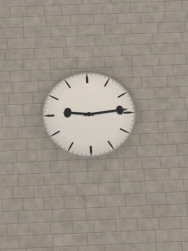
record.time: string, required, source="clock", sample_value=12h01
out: 9h14
